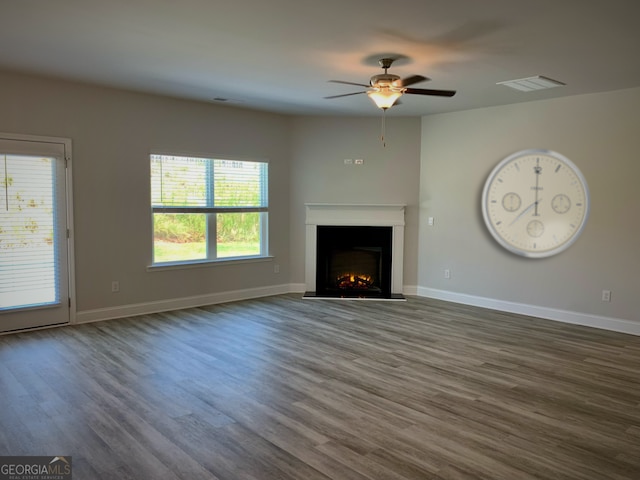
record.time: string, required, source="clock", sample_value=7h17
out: 7h38
